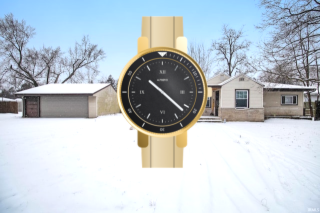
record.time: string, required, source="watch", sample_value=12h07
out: 10h22
